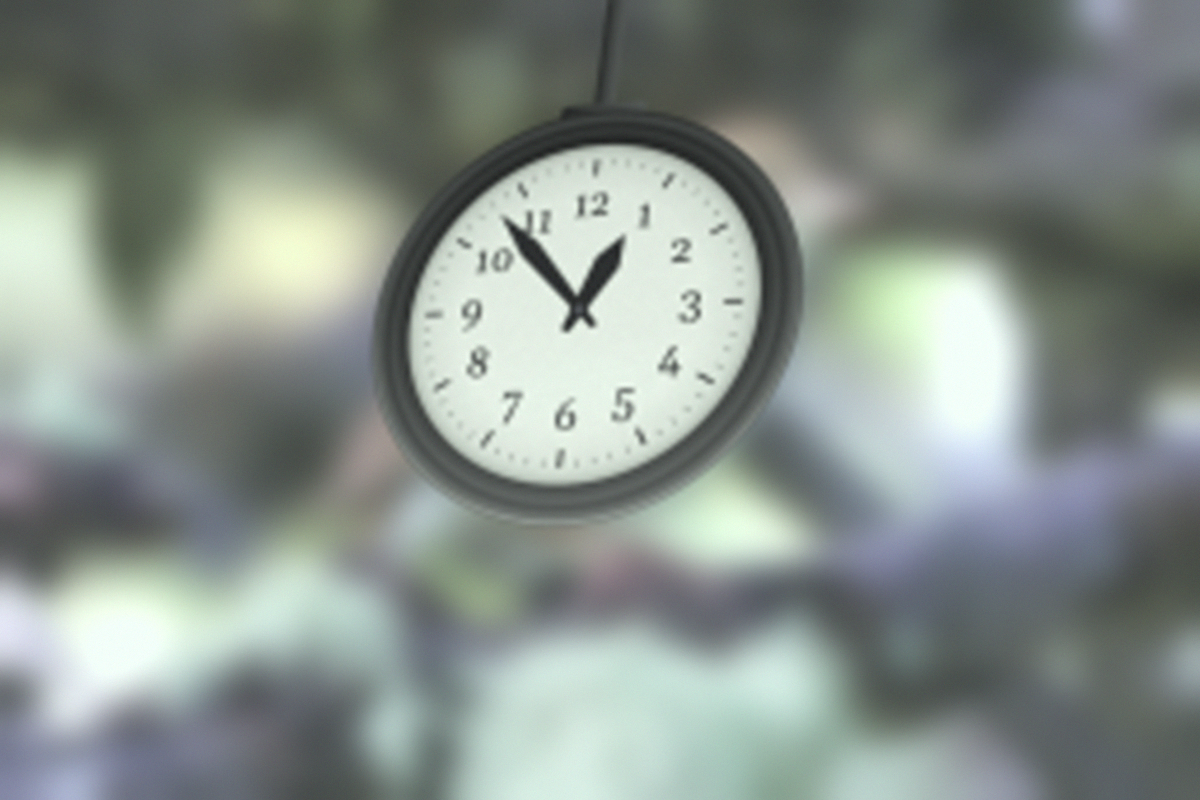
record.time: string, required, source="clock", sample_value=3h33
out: 12h53
